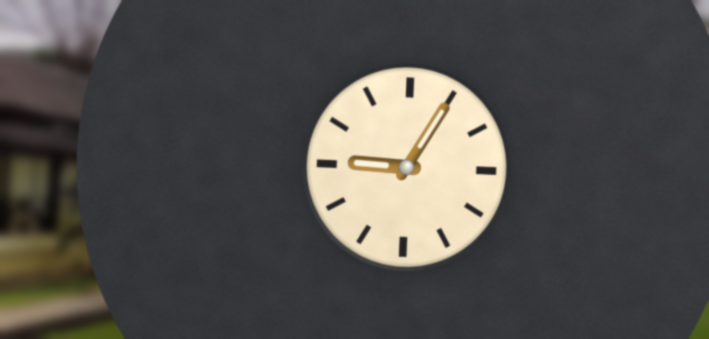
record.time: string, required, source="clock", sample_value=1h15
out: 9h05
